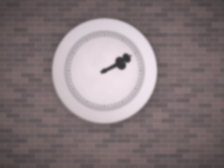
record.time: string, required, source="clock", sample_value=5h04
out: 2h10
